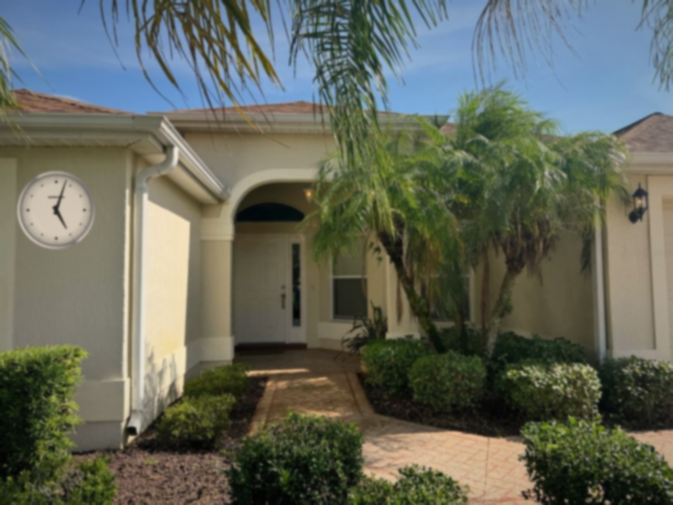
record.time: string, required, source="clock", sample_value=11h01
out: 5h03
